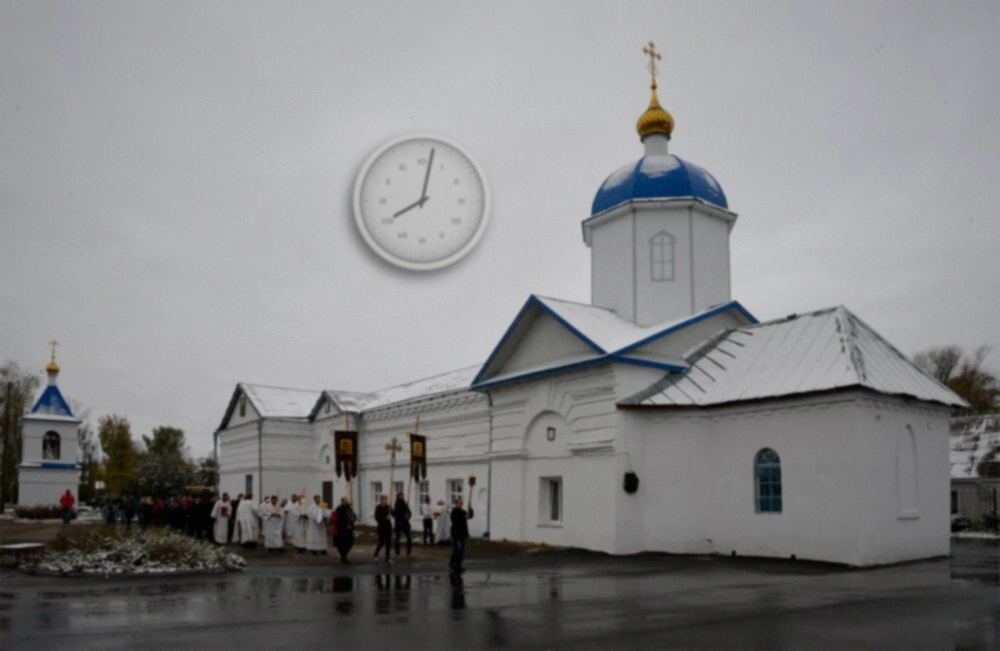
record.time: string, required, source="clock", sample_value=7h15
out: 8h02
